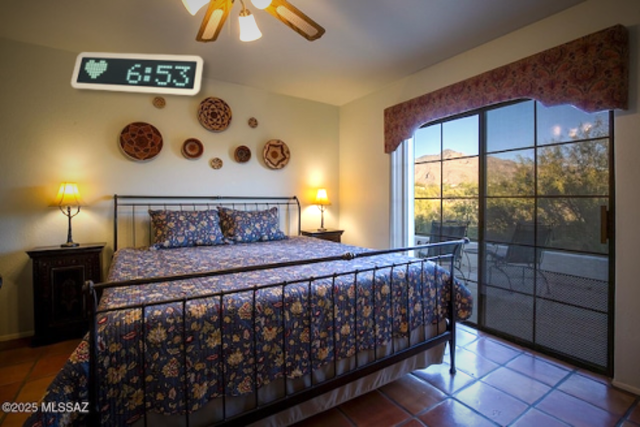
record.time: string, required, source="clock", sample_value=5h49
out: 6h53
